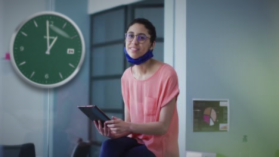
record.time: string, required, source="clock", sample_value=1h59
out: 12h59
